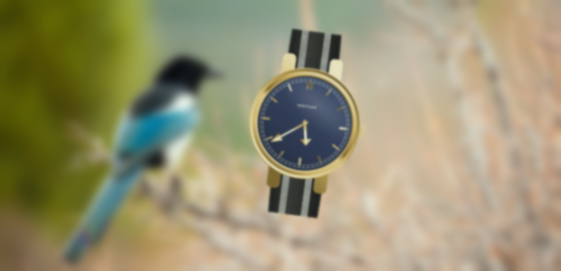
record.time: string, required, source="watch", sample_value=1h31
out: 5h39
